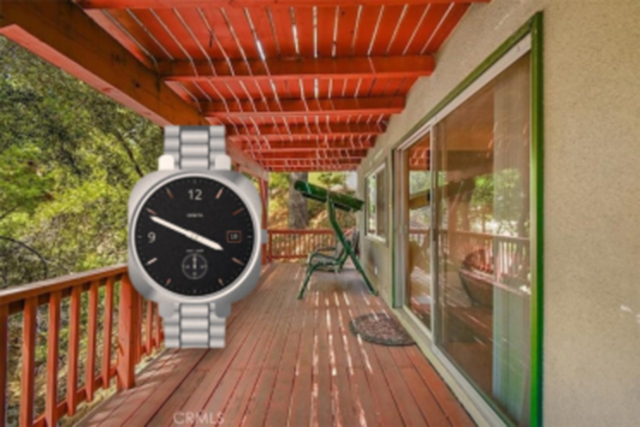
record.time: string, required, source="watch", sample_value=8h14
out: 3h49
